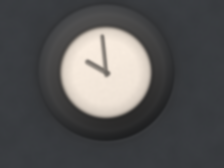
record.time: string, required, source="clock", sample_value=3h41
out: 9h59
